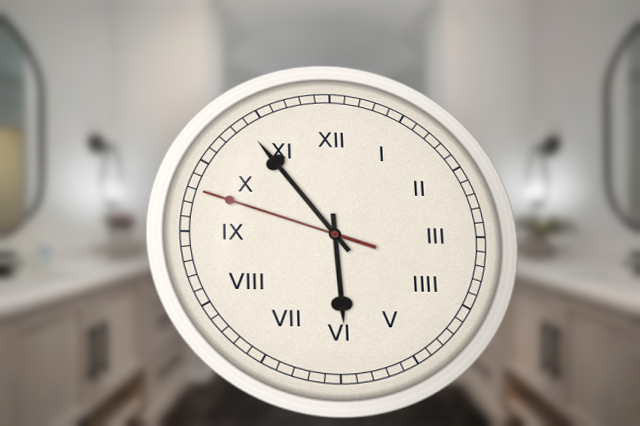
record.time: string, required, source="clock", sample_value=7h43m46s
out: 5h53m48s
